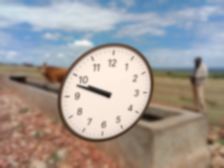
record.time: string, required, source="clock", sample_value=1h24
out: 9h48
